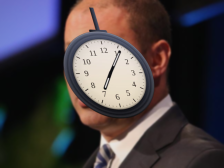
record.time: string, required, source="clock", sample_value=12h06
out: 7h06
